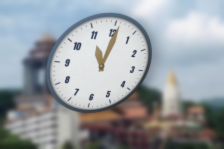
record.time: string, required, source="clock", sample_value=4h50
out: 11h01
